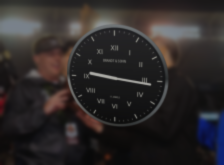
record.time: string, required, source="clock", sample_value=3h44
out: 9h16
